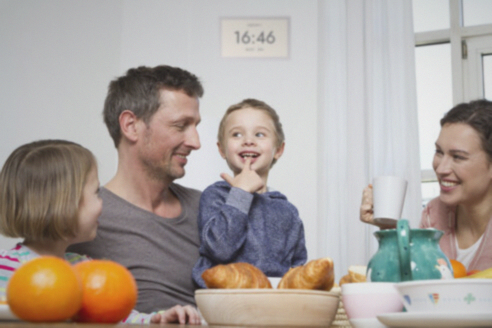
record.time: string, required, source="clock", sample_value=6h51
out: 16h46
